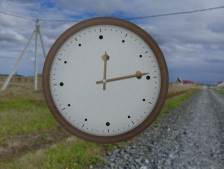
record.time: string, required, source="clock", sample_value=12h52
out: 12h14
